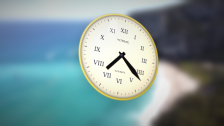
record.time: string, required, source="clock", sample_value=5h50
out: 7h22
